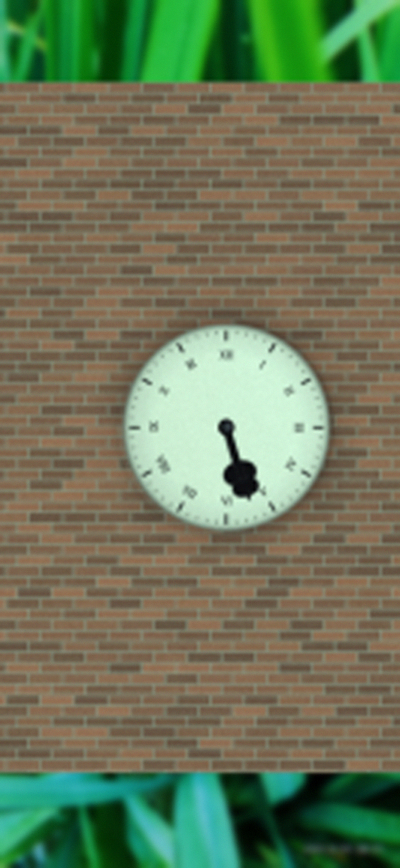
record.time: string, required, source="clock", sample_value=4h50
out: 5h27
